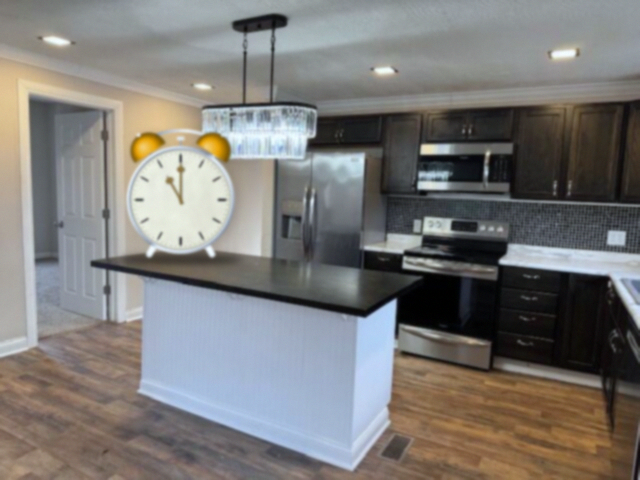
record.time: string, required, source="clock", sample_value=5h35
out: 11h00
